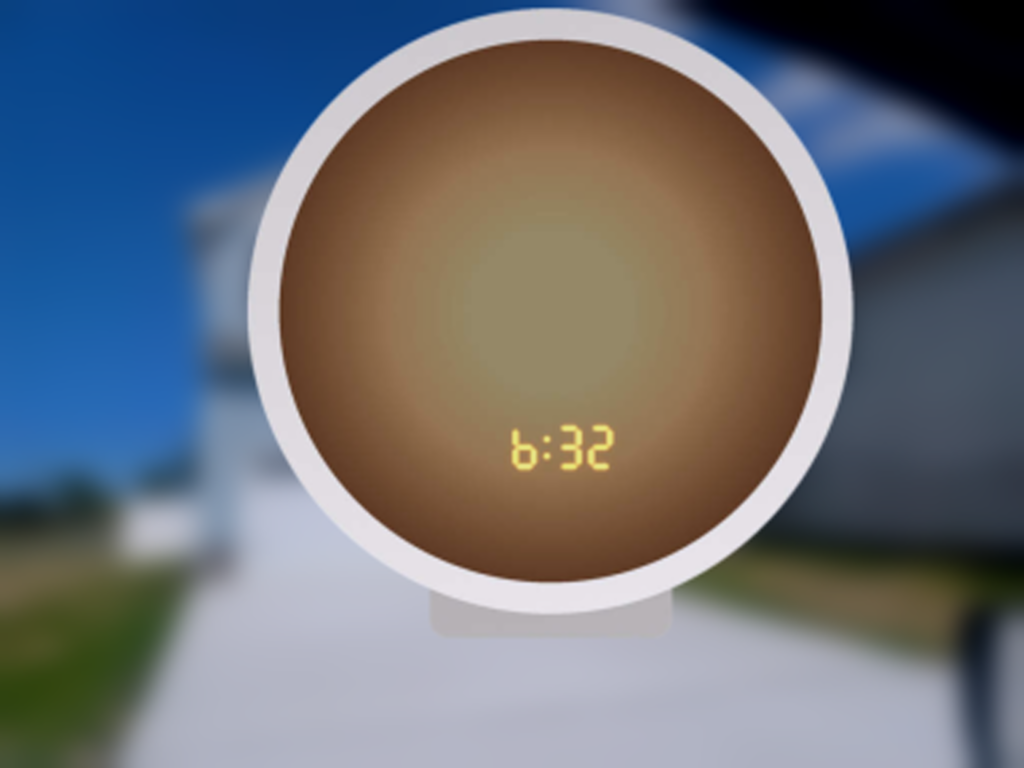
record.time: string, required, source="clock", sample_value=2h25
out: 6h32
